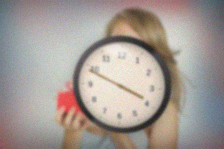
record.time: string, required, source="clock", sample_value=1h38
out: 3h49
